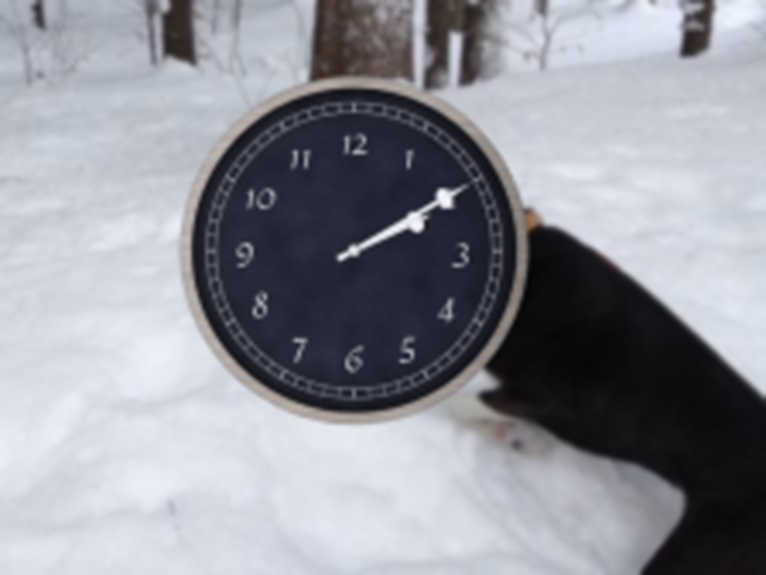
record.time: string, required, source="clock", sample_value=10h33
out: 2h10
